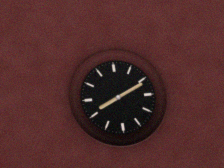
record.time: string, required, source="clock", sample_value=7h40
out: 8h11
